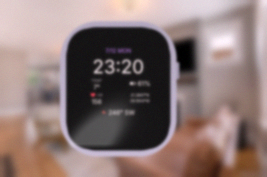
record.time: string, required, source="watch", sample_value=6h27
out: 23h20
